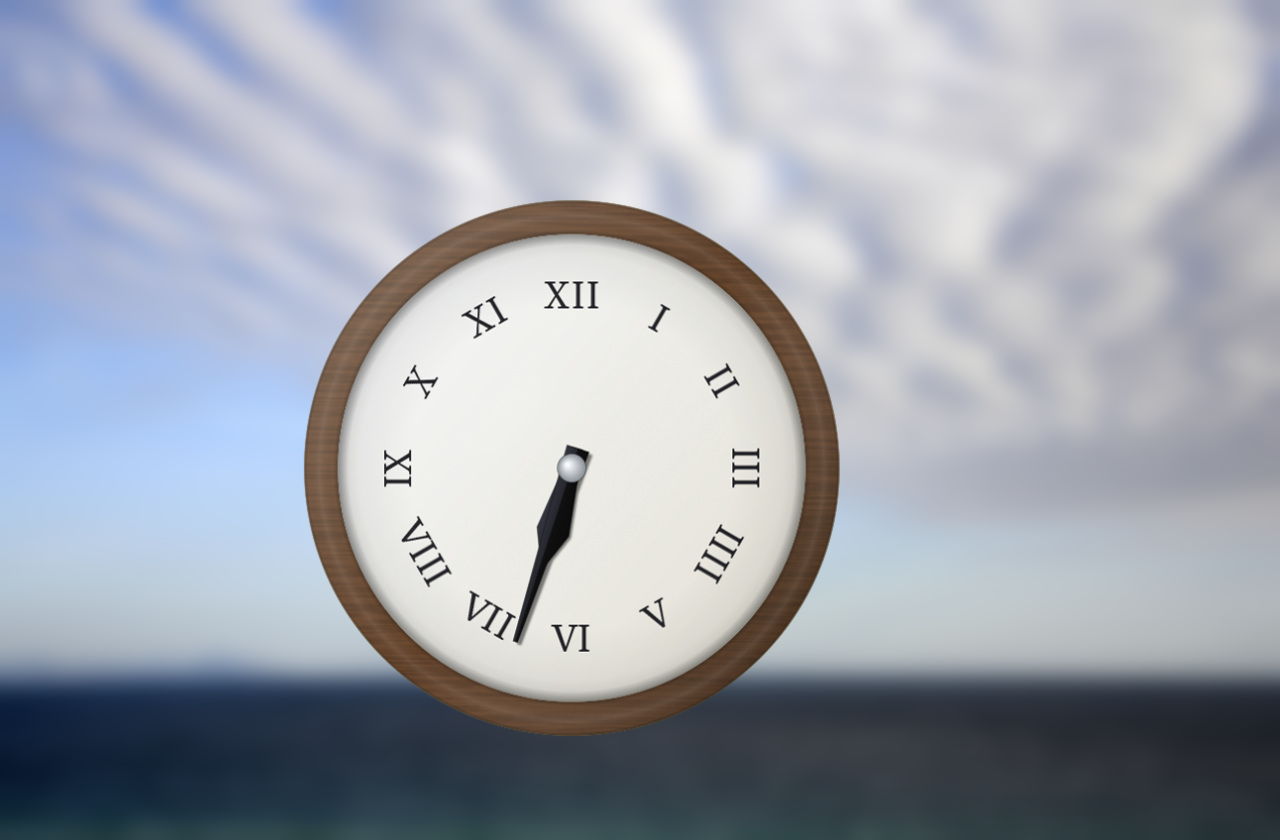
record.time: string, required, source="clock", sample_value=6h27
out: 6h33
